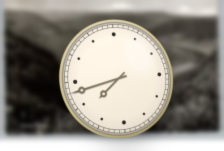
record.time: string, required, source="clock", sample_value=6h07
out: 7h43
